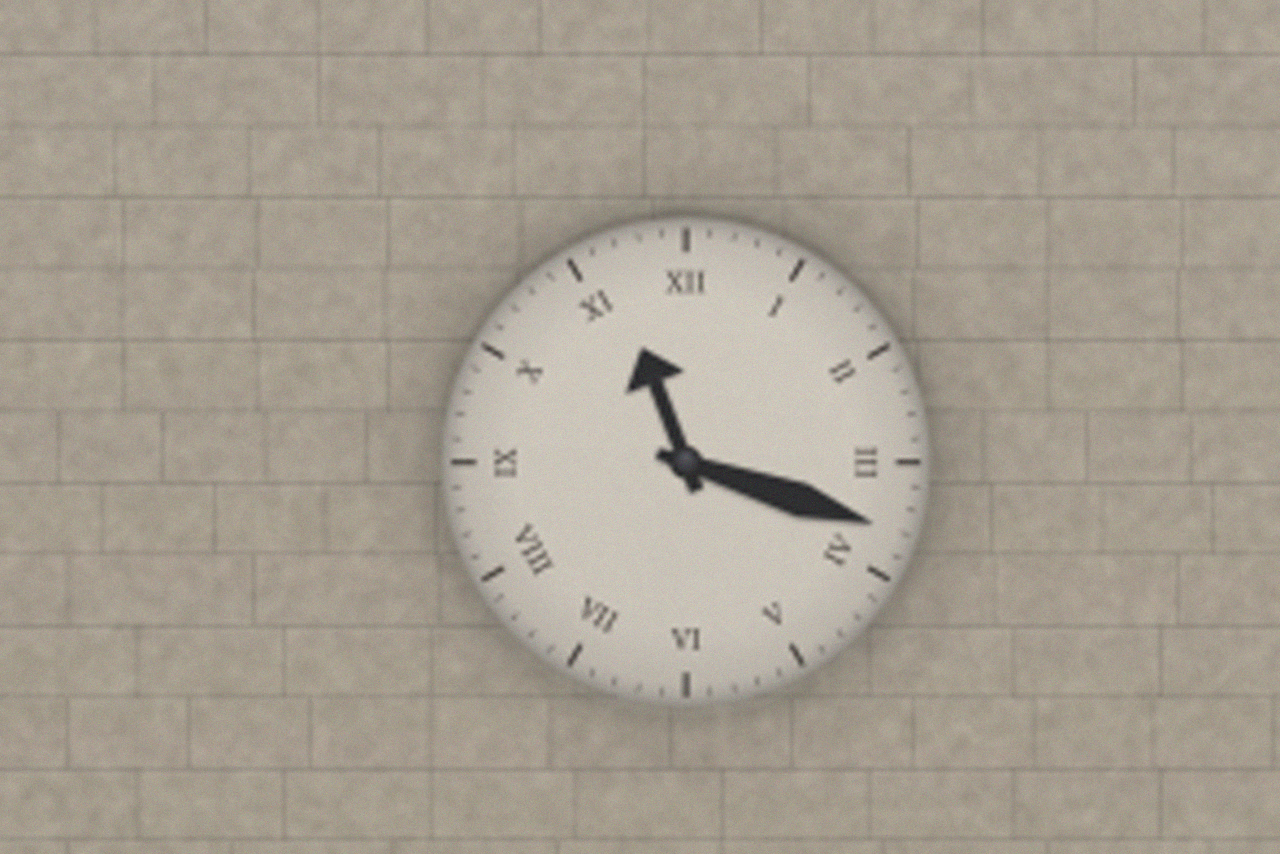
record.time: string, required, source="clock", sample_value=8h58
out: 11h18
